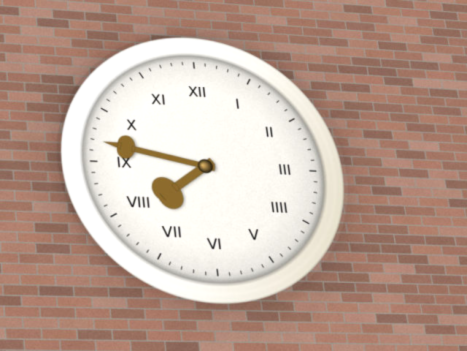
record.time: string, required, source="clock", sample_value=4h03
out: 7h47
